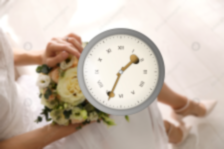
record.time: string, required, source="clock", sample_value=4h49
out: 1h34
